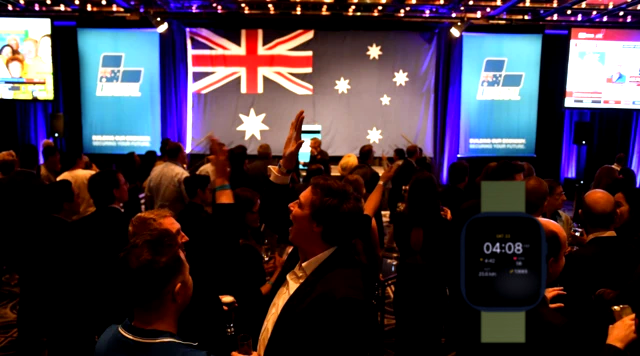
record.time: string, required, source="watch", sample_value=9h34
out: 4h08
